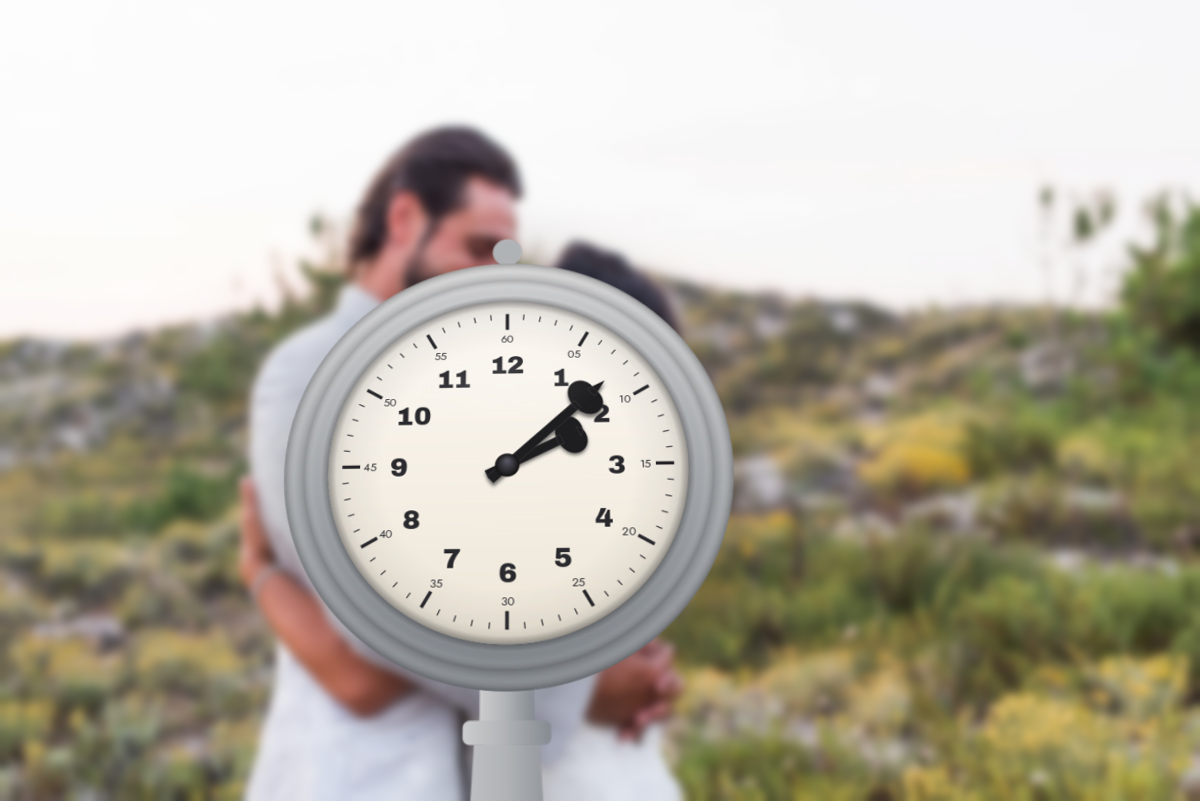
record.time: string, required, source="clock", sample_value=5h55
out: 2h08
